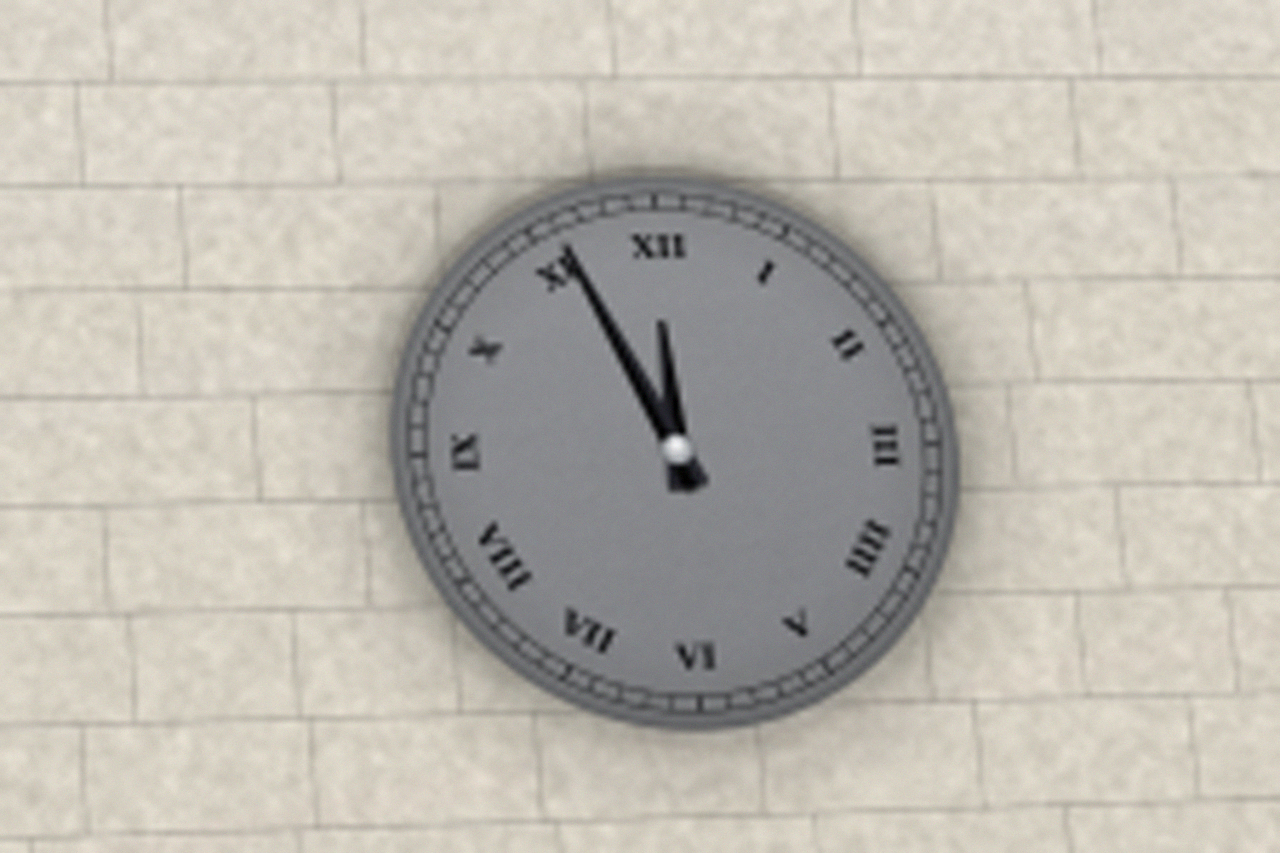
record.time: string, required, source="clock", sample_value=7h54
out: 11h56
